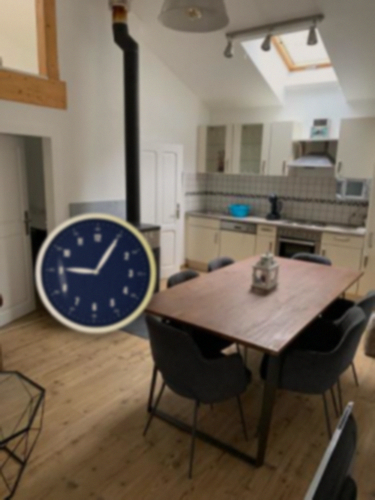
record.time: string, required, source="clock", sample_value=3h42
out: 9h05
